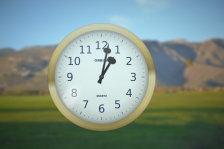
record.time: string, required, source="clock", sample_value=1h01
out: 1h02
